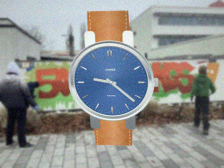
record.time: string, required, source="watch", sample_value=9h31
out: 9h22
